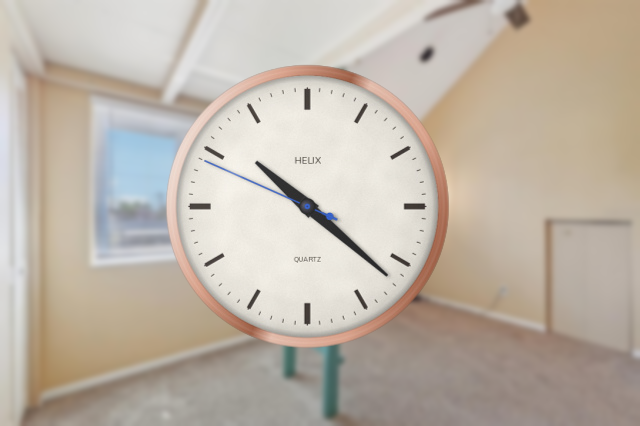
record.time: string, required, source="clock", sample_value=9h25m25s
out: 10h21m49s
